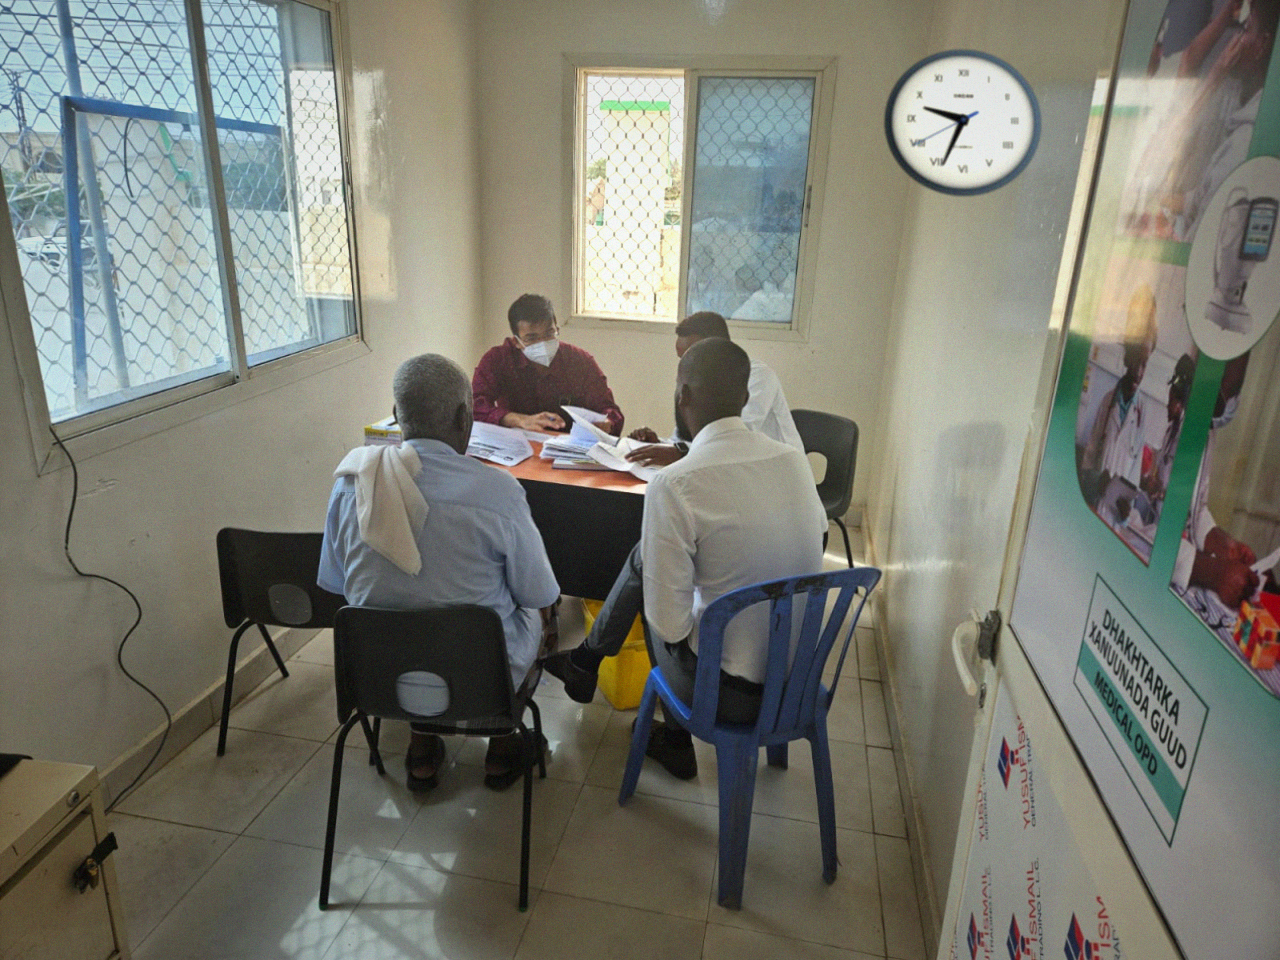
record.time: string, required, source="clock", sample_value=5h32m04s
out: 9h33m40s
